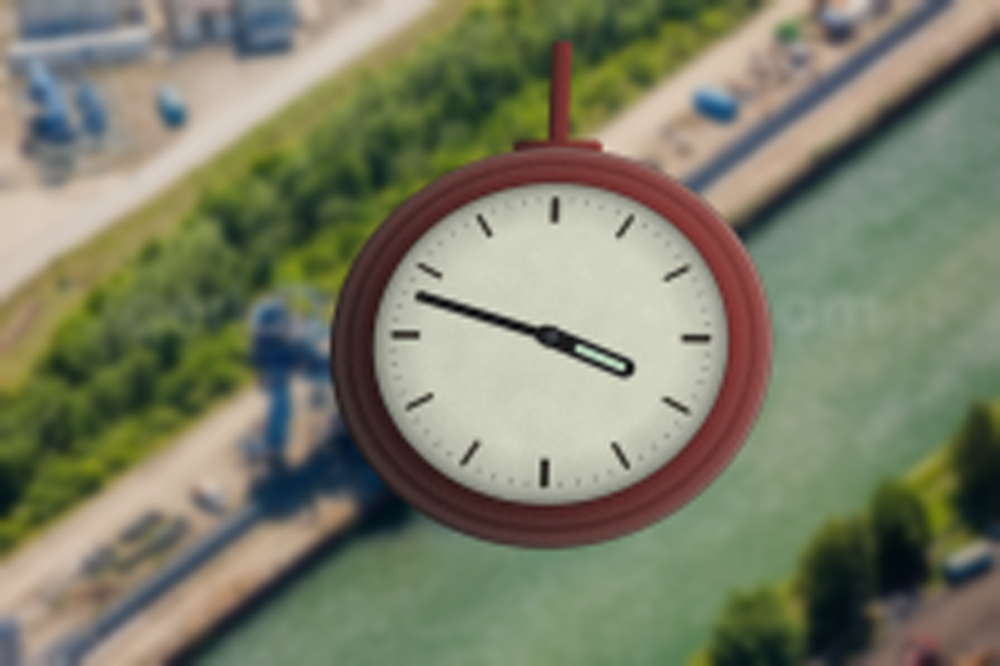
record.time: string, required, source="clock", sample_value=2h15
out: 3h48
